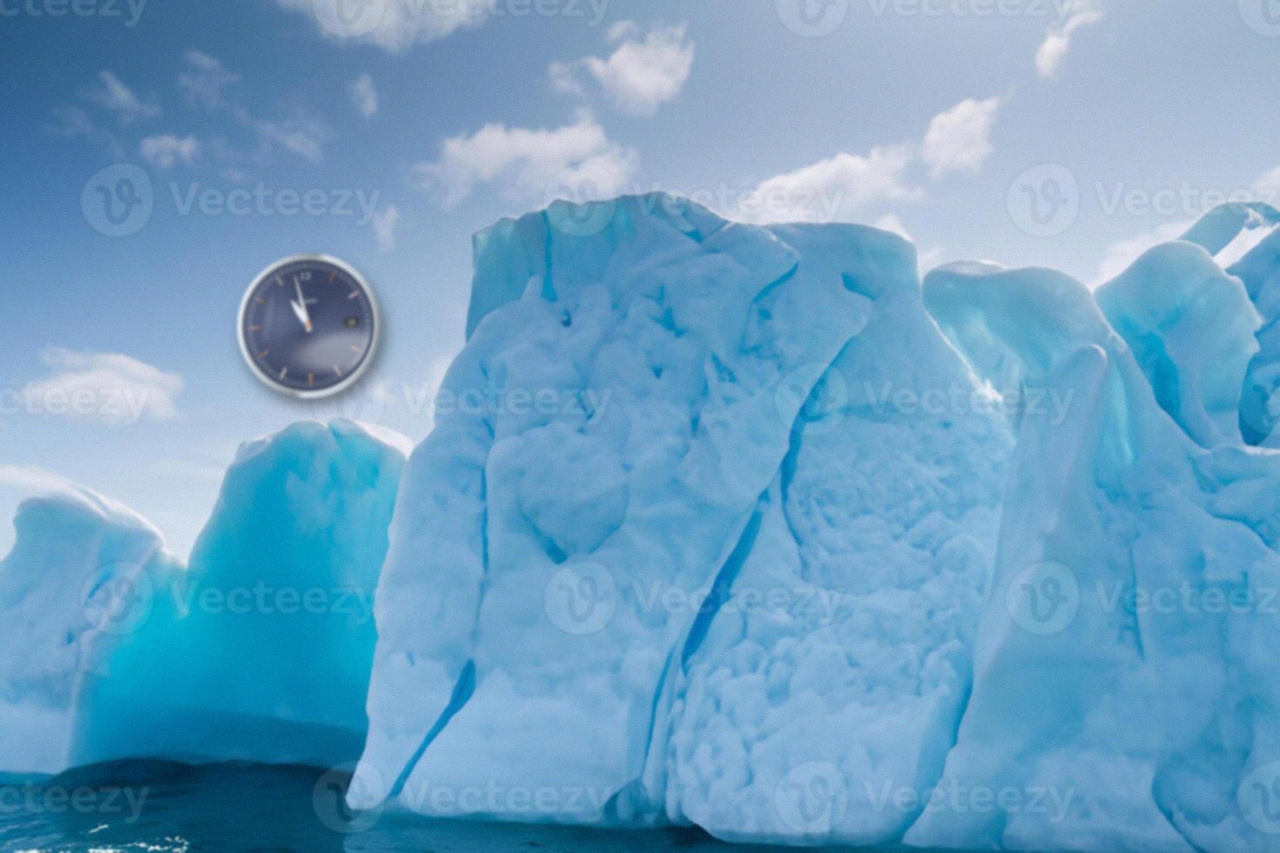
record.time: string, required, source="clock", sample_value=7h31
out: 10h58
